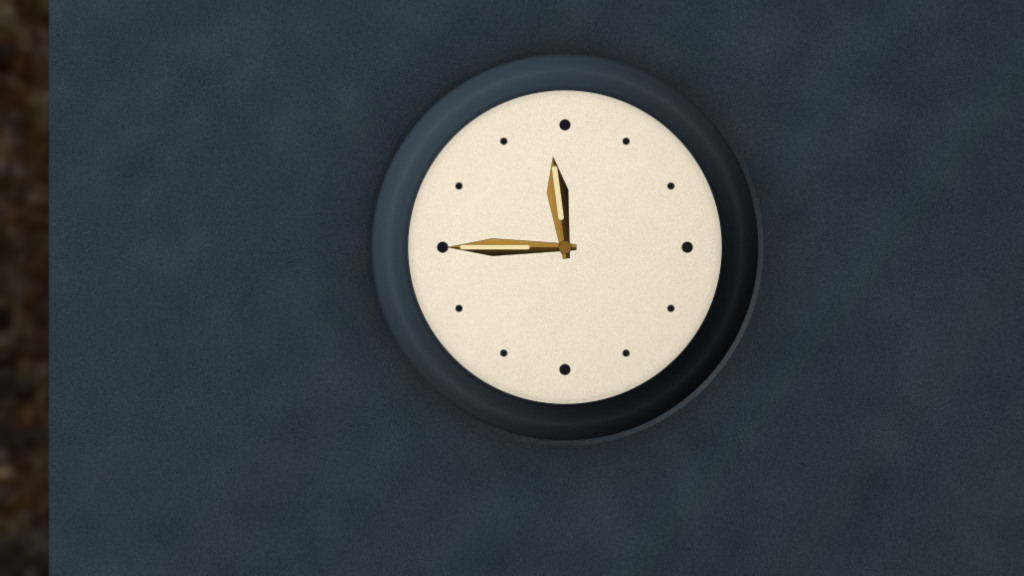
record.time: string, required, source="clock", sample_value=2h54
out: 11h45
